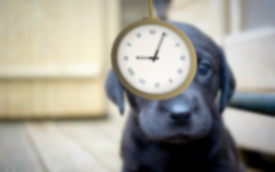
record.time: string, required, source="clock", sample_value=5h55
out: 9h04
